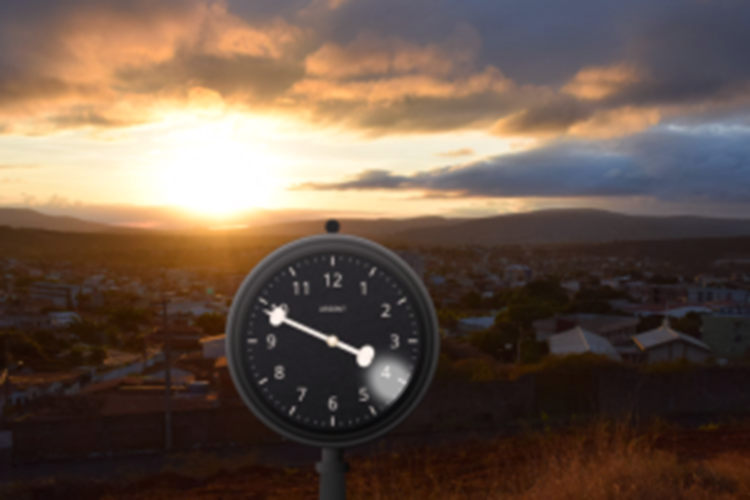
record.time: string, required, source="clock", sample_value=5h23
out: 3h49
